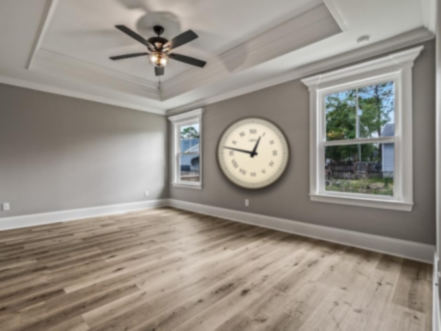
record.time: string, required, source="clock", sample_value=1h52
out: 12h47
